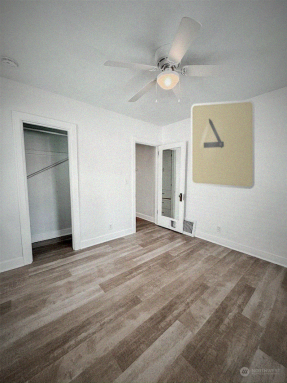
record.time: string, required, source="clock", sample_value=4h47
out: 8h55
